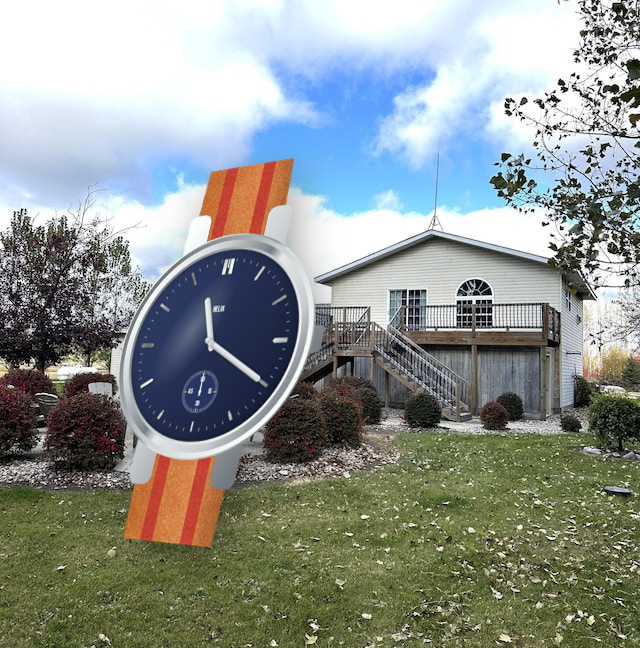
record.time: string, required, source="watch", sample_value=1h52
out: 11h20
